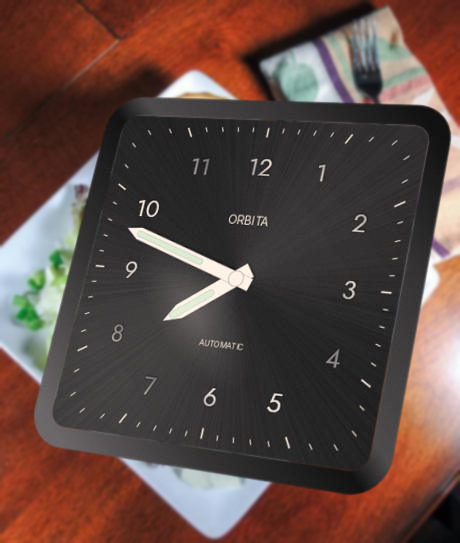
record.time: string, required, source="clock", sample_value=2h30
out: 7h48
